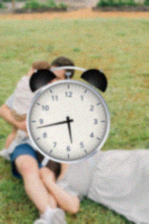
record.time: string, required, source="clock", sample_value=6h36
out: 5h43
